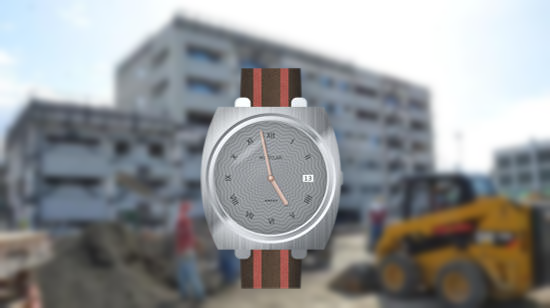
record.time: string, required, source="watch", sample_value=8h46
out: 4h58
